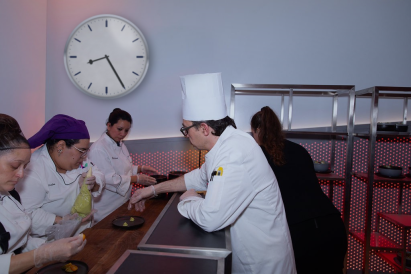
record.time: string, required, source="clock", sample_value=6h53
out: 8h25
